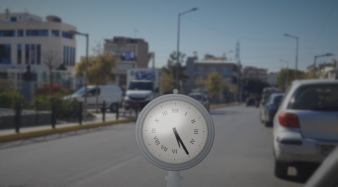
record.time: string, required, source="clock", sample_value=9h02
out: 5h25
